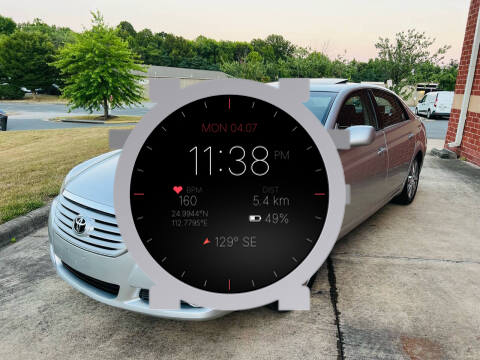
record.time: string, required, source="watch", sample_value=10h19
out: 11h38
